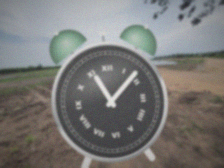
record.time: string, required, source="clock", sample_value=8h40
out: 11h08
